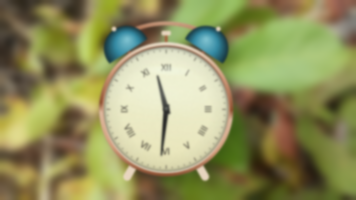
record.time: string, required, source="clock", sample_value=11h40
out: 11h31
